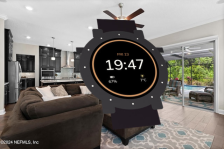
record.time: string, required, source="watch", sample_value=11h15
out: 19h47
